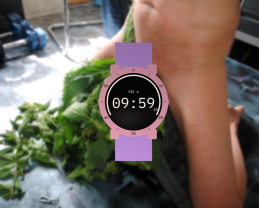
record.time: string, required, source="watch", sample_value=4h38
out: 9h59
